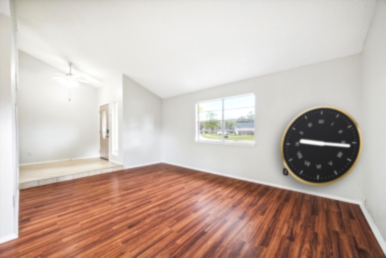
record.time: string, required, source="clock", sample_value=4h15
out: 9h16
